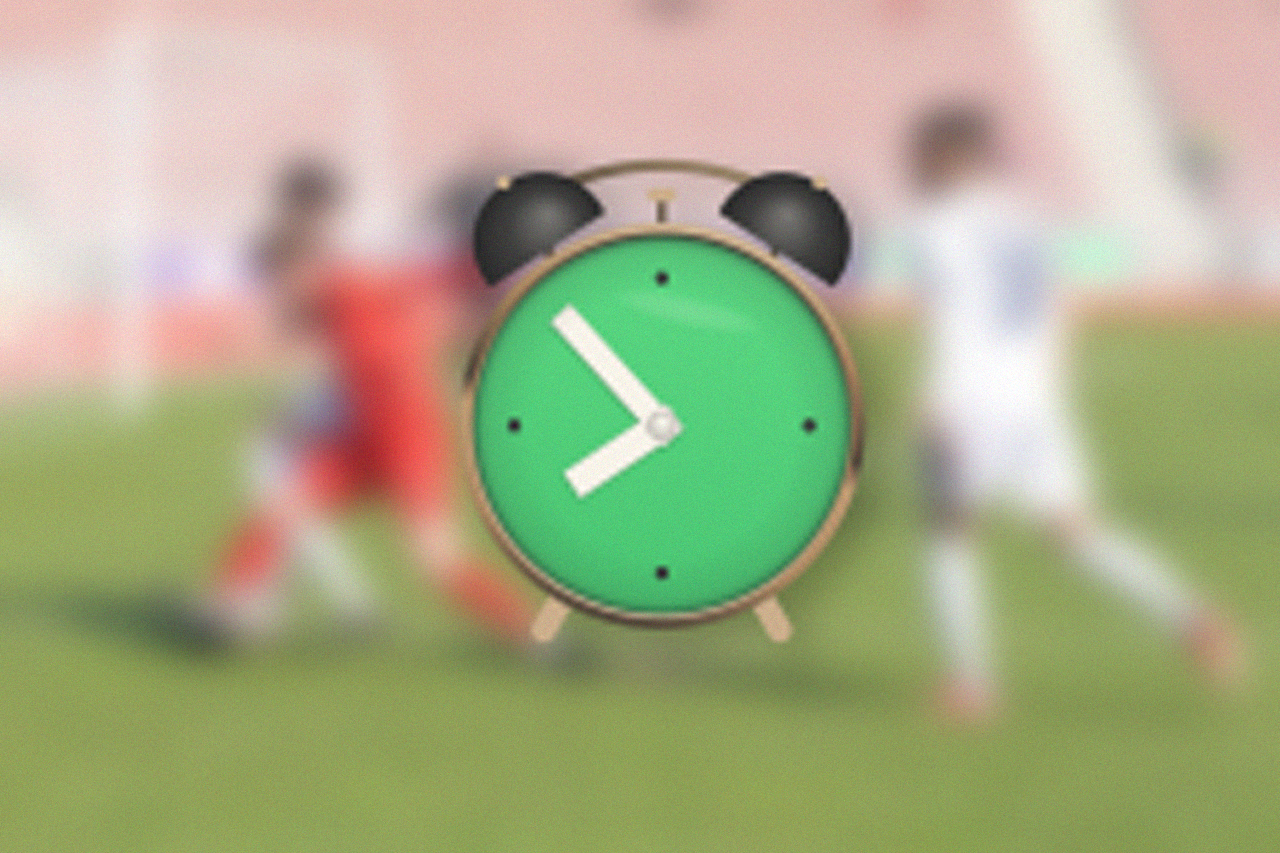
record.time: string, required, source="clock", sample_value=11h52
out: 7h53
